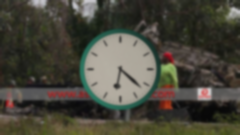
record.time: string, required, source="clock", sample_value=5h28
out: 6h22
